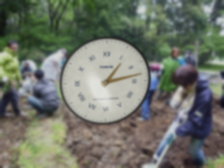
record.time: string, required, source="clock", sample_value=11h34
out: 1h13
